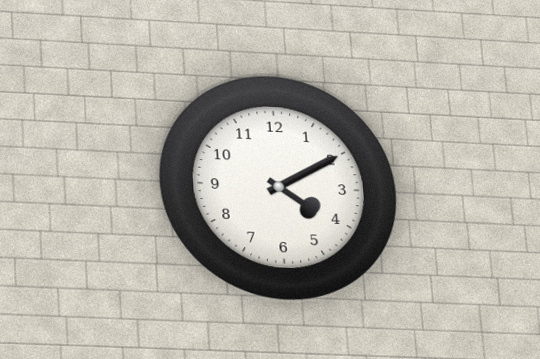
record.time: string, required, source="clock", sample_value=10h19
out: 4h10
